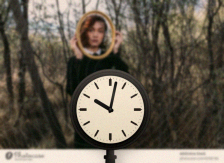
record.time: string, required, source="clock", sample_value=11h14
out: 10h02
